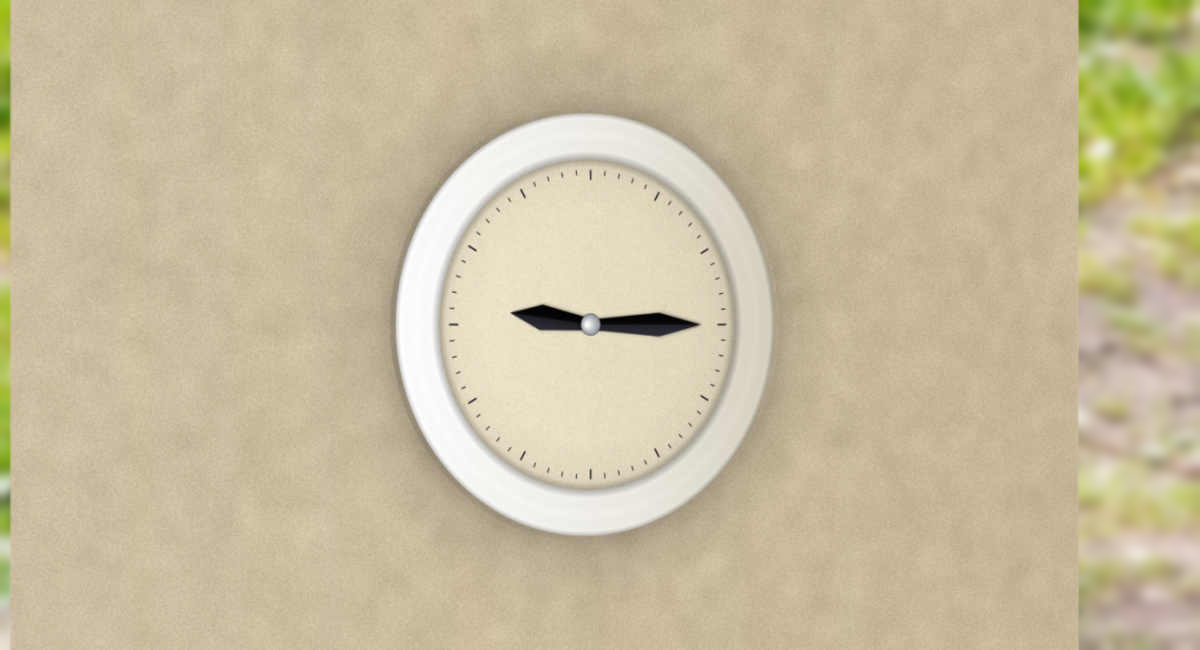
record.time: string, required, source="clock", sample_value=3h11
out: 9h15
